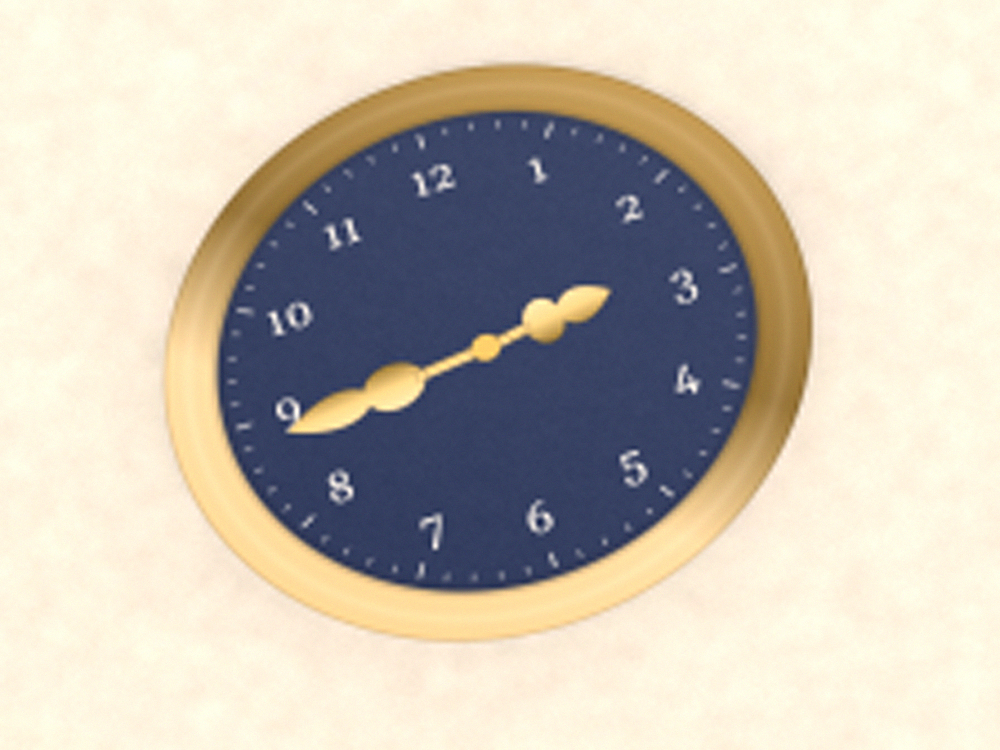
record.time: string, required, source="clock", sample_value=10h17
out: 2h44
